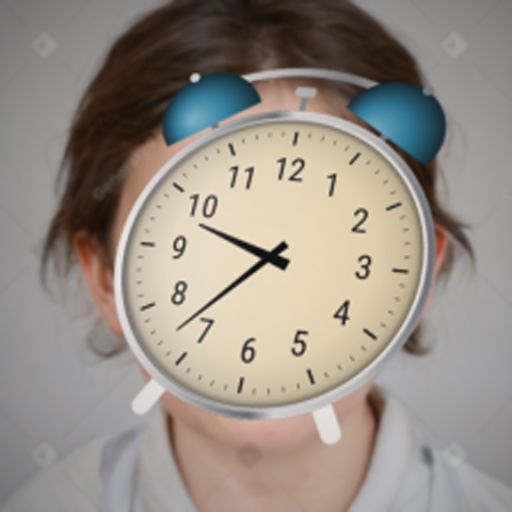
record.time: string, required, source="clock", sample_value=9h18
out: 9h37
